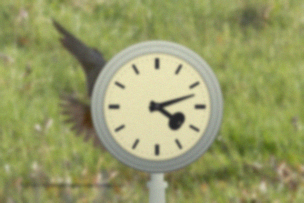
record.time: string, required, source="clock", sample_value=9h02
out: 4h12
